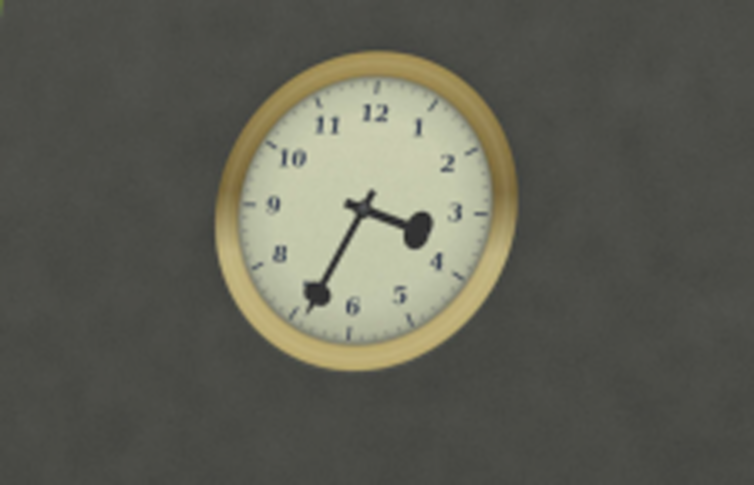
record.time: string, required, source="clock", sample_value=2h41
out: 3h34
